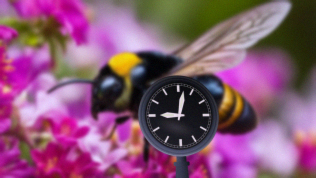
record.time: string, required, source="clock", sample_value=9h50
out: 9h02
